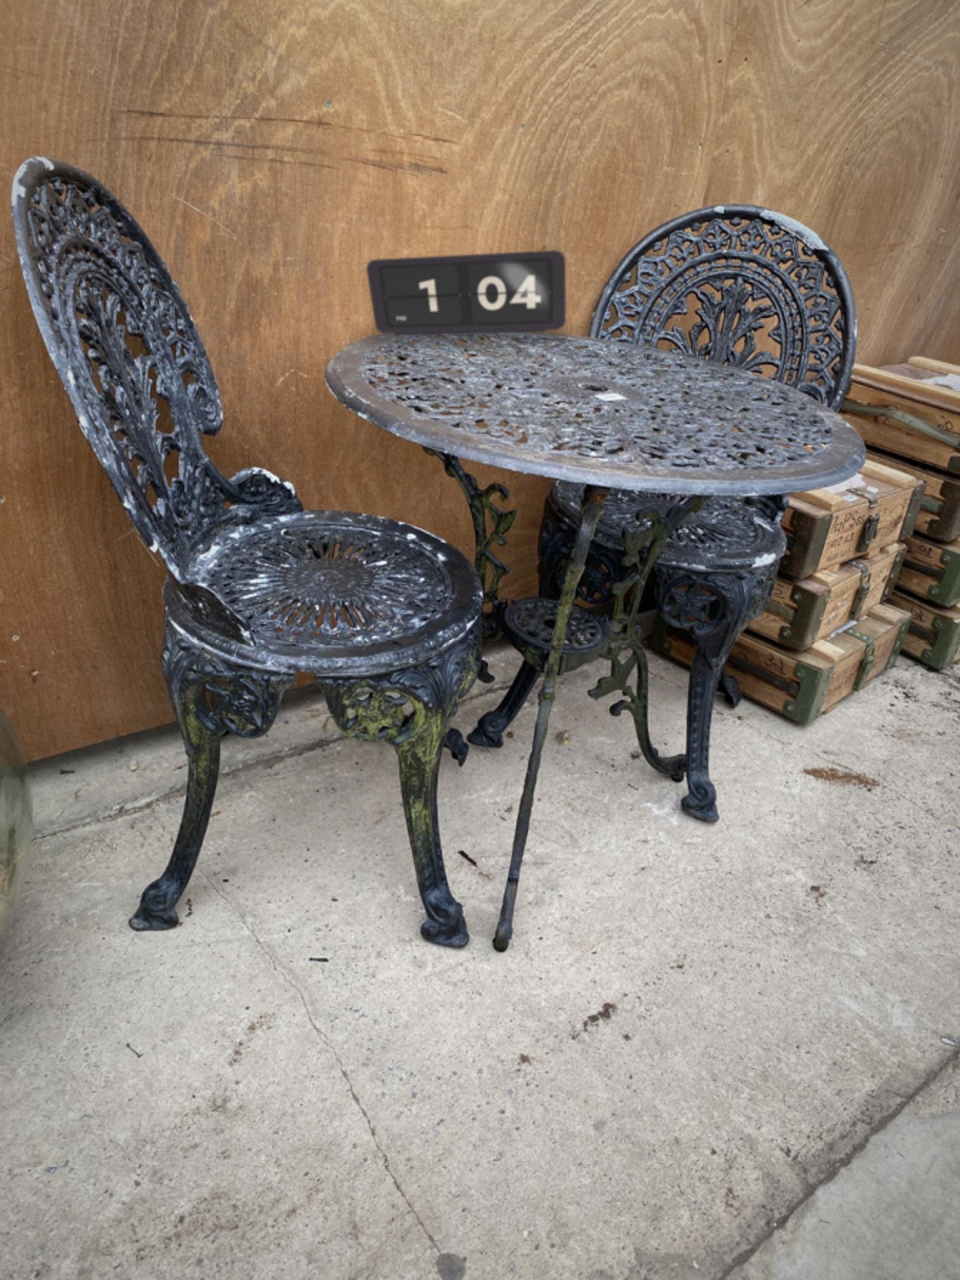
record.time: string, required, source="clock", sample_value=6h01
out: 1h04
